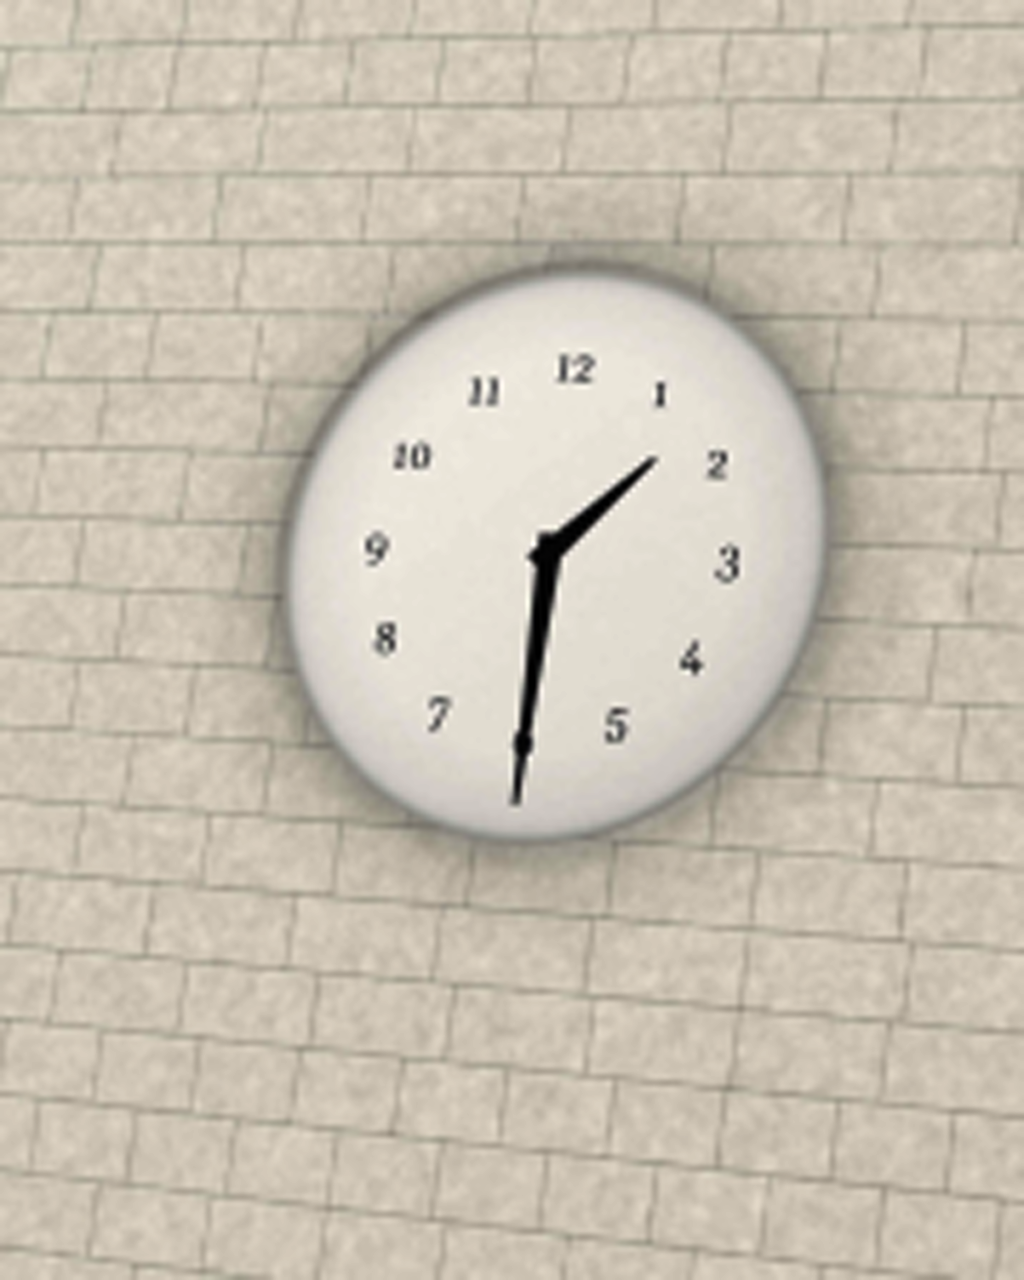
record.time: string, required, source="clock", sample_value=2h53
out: 1h30
